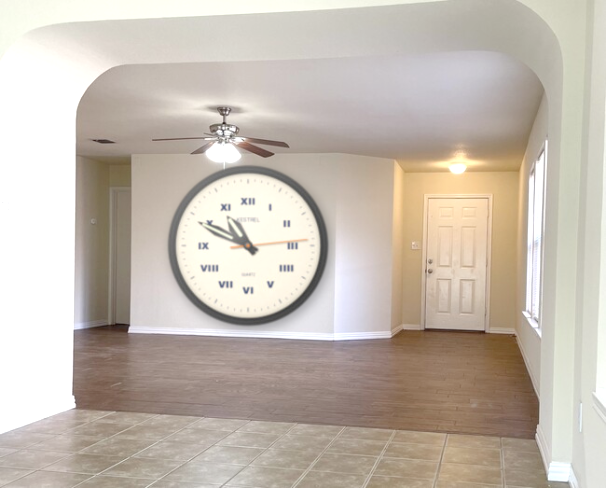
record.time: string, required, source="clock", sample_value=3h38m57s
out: 10h49m14s
